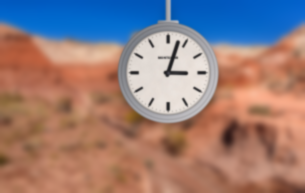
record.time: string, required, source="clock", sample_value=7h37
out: 3h03
